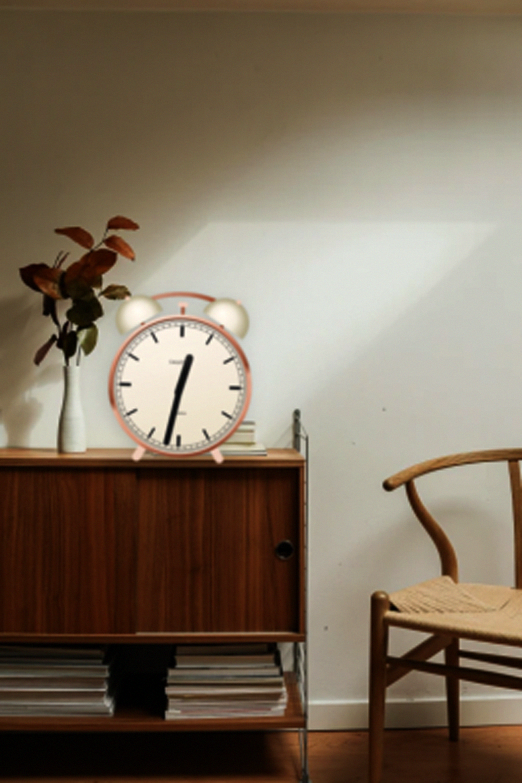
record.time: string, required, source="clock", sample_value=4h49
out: 12h32
